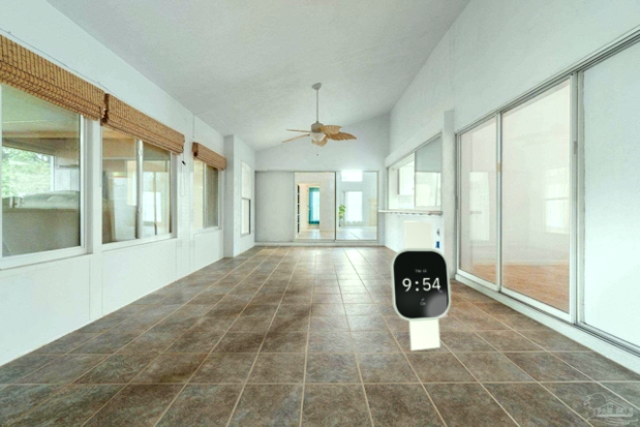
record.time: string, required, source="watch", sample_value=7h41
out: 9h54
